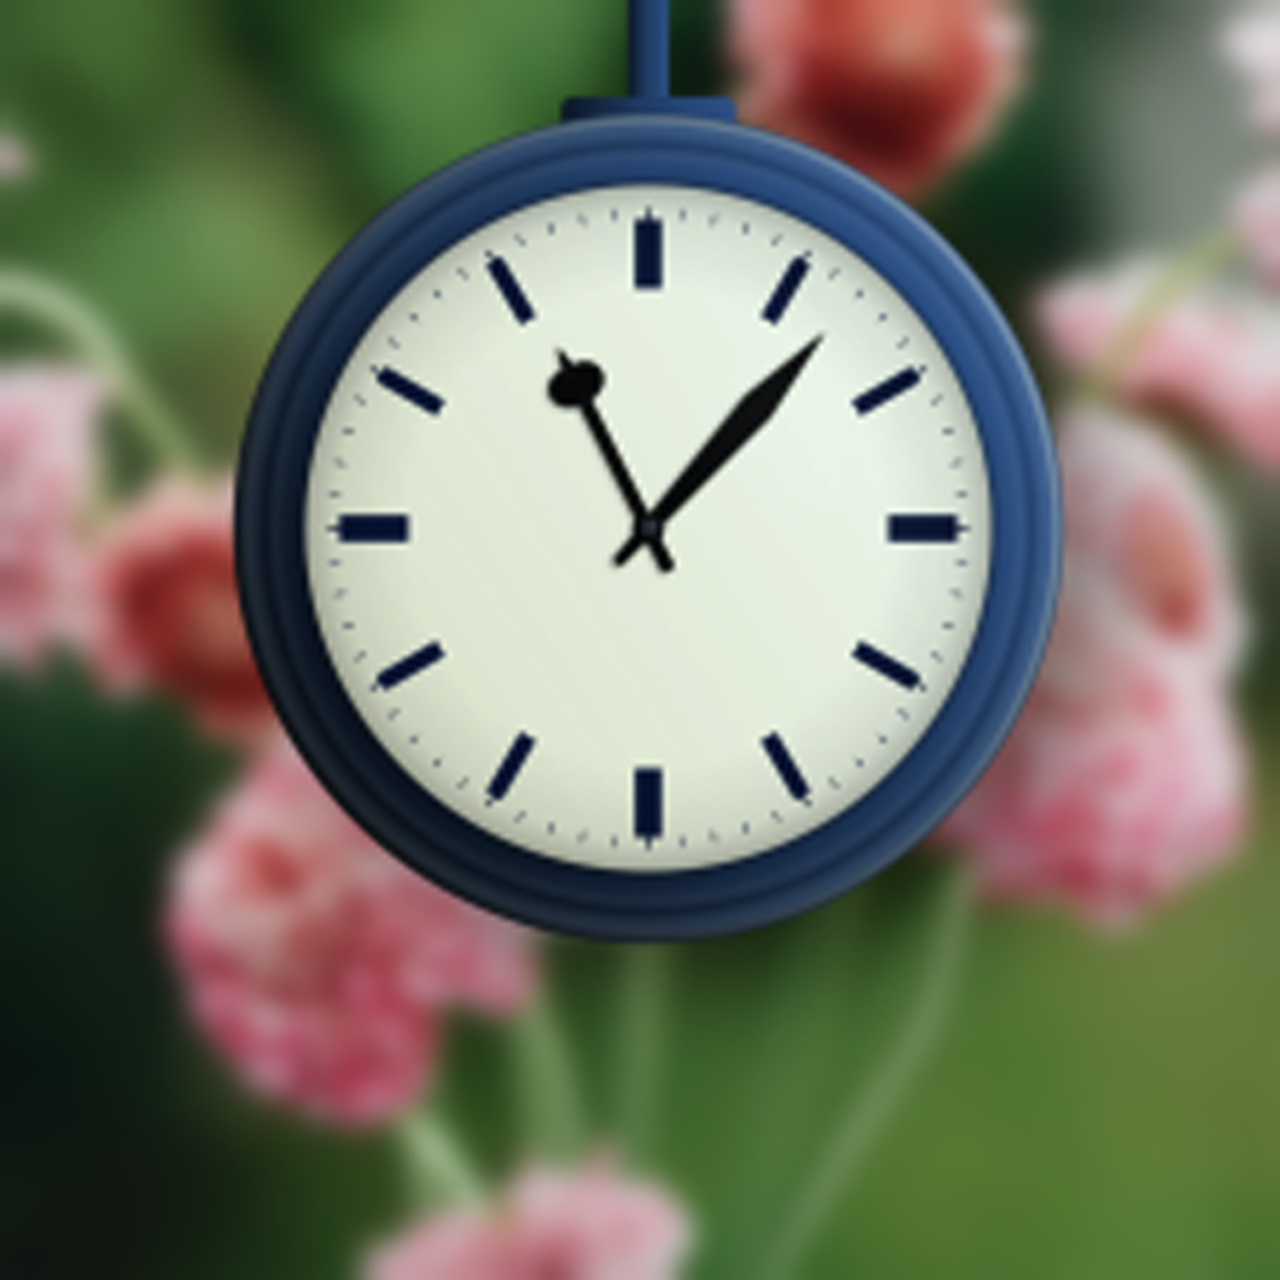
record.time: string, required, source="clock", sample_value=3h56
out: 11h07
